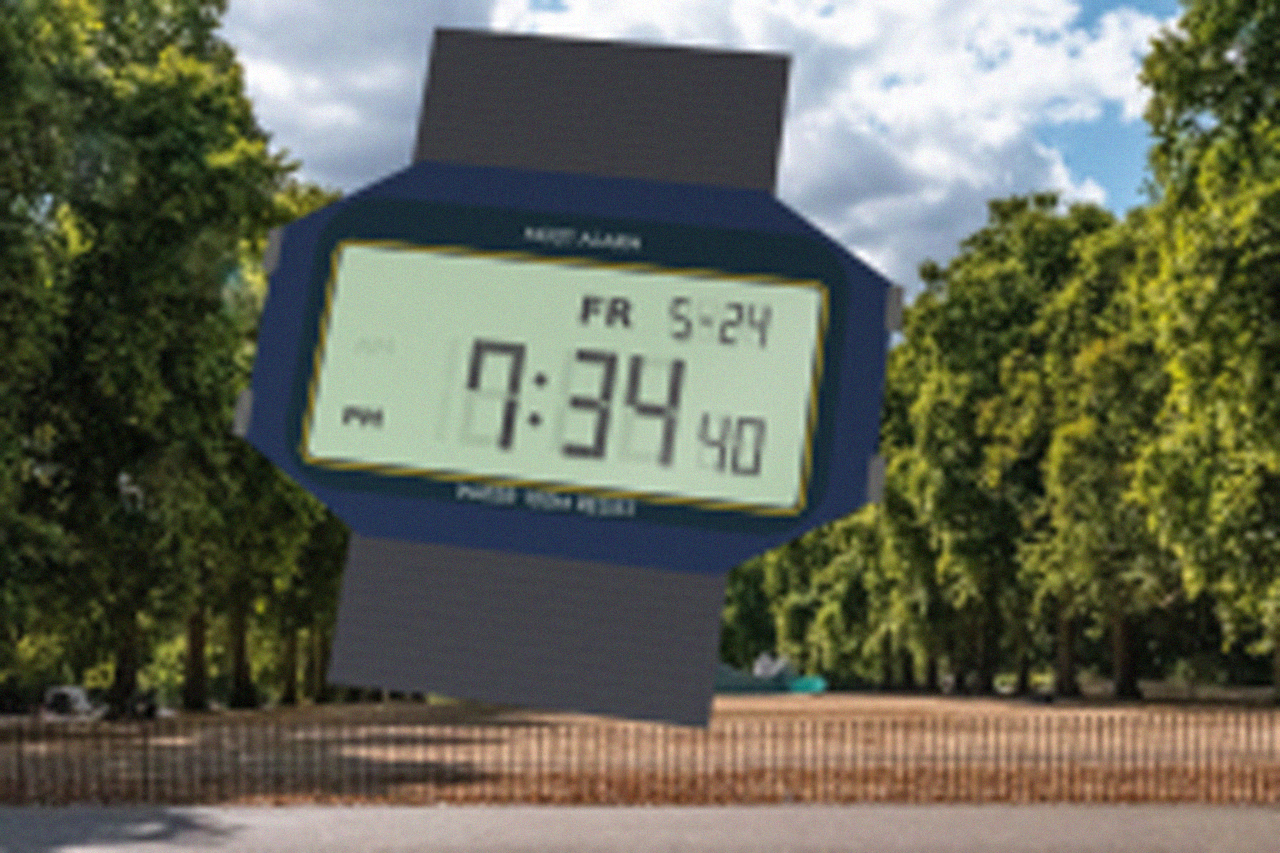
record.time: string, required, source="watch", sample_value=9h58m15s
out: 7h34m40s
